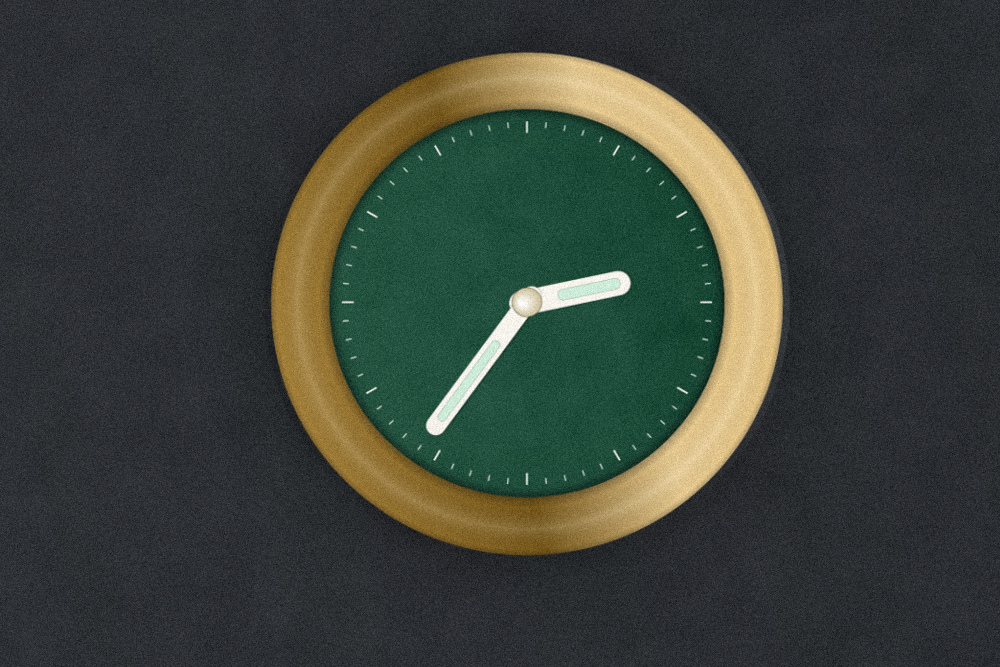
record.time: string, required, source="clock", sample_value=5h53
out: 2h36
